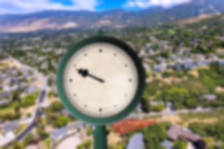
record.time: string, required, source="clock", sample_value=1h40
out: 9h49
